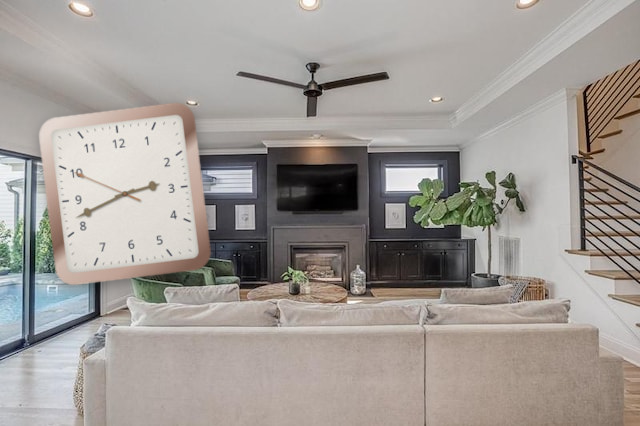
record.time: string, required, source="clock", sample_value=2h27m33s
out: 2h41m50s
